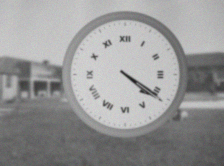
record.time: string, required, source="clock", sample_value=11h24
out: 4h21
